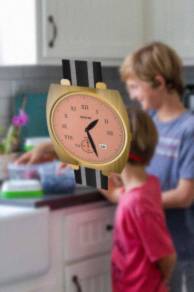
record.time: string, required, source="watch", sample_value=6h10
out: 1h27
